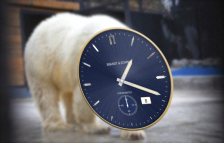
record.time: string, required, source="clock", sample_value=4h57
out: 1h19
